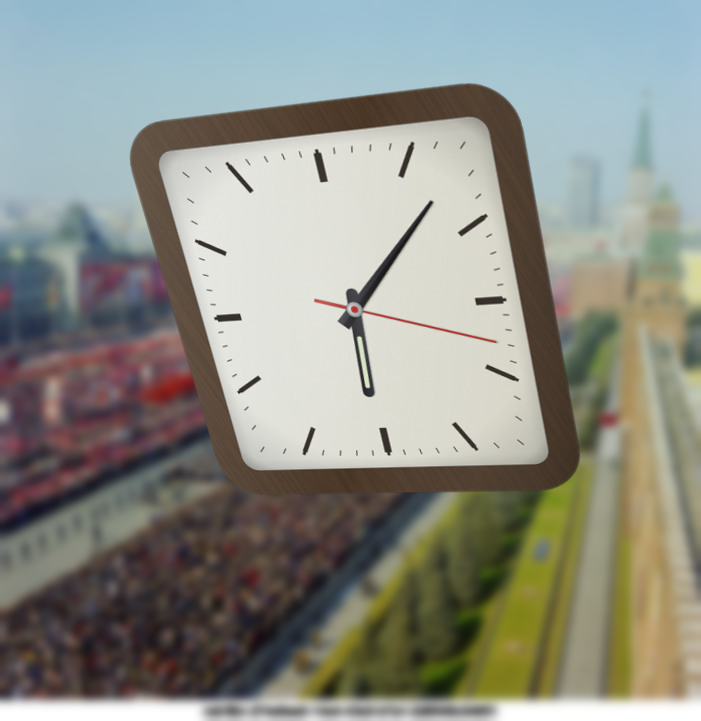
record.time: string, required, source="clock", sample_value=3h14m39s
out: 6h07m18s
